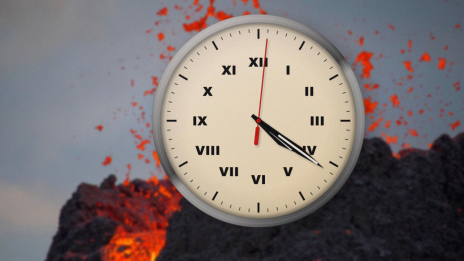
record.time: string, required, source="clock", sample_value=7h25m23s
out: 4h21m01s
